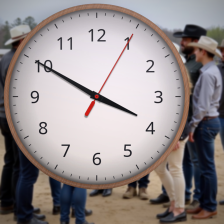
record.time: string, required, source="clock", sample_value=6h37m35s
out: 3h50m05s
